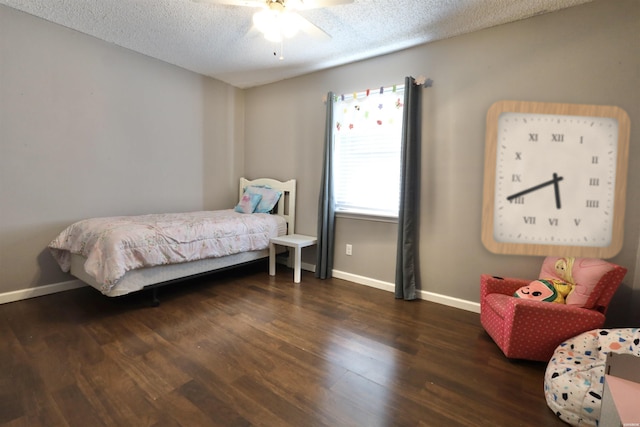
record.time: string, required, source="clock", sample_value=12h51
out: 5h41
